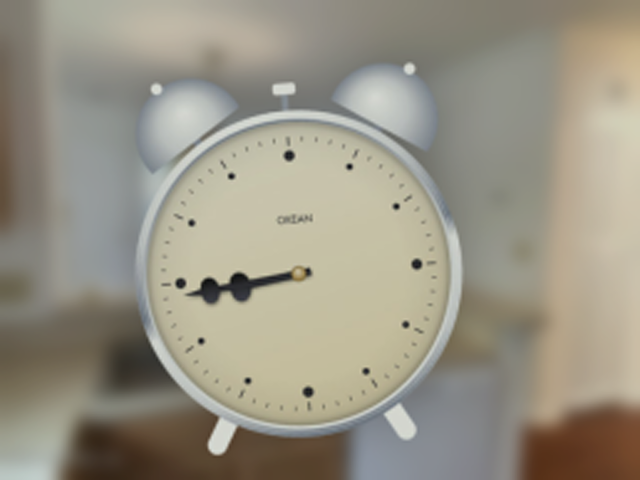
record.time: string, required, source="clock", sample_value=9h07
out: 8h44
